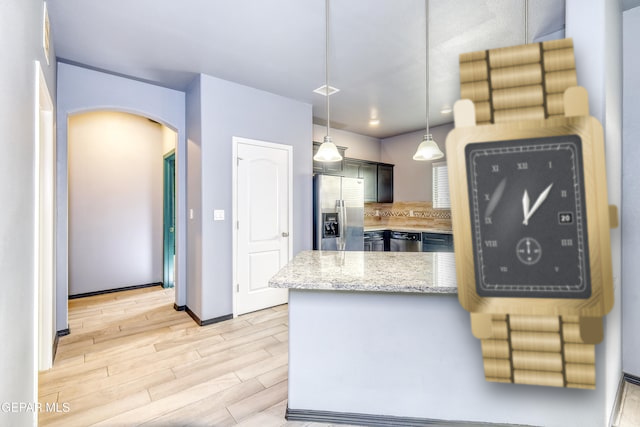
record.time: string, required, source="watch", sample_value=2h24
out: 12h07
